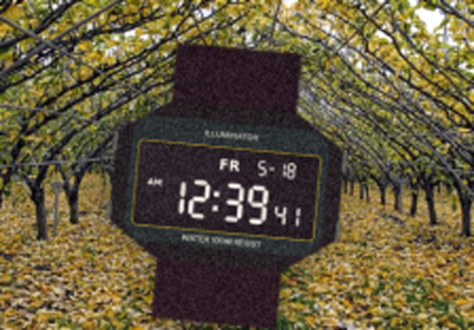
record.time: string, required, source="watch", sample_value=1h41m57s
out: 12h39m41s
